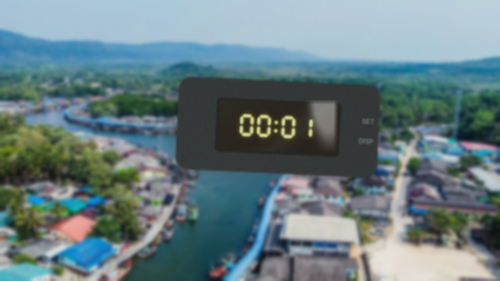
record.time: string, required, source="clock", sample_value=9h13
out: 0h01
